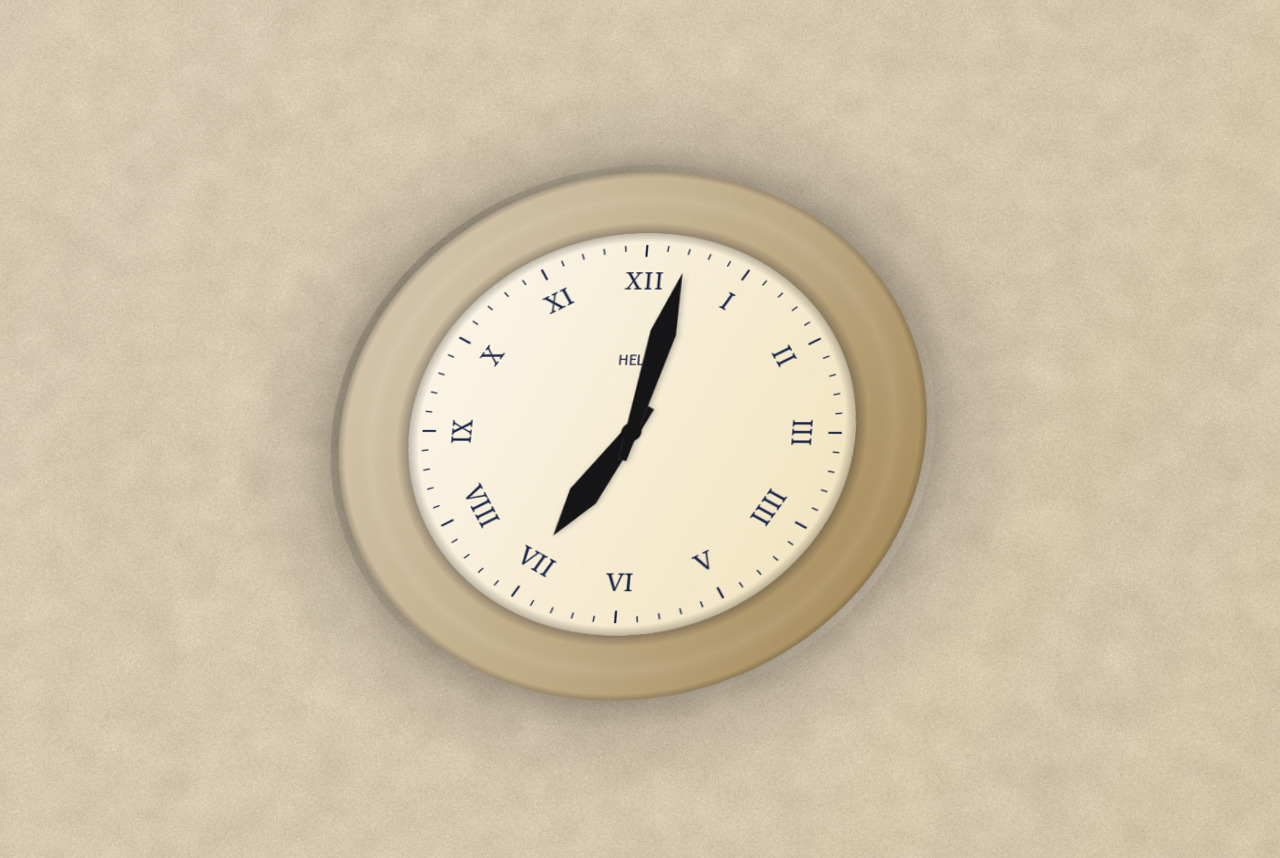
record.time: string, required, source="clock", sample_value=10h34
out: 7h02
